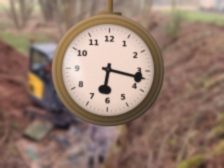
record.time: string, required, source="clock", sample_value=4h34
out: 6h17
